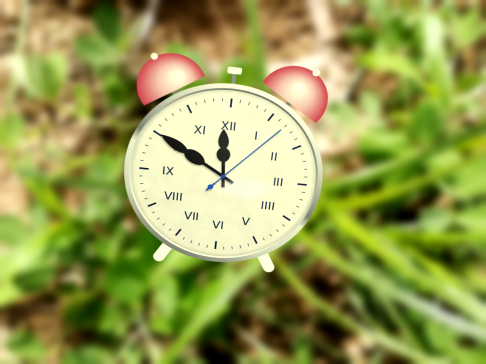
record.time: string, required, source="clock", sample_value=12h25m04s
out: 11h50m07s
